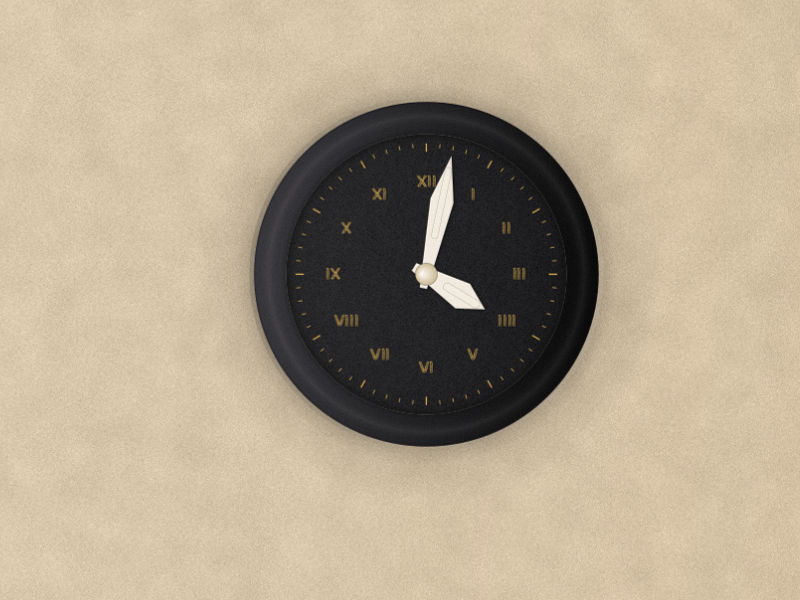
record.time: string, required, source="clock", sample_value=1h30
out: 4h02
